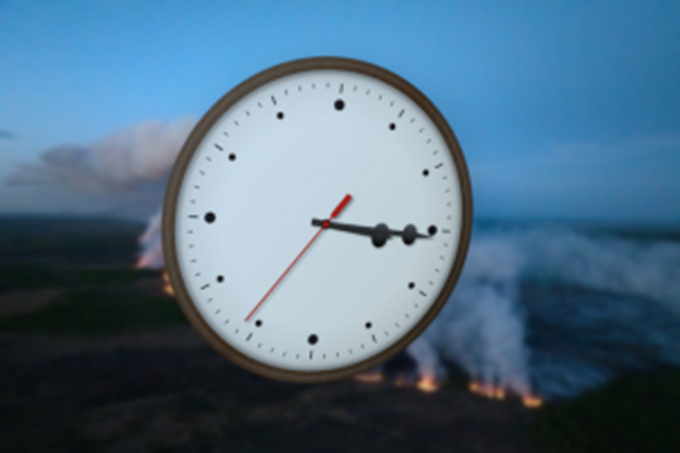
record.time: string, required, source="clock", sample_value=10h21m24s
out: 3h15m36s
